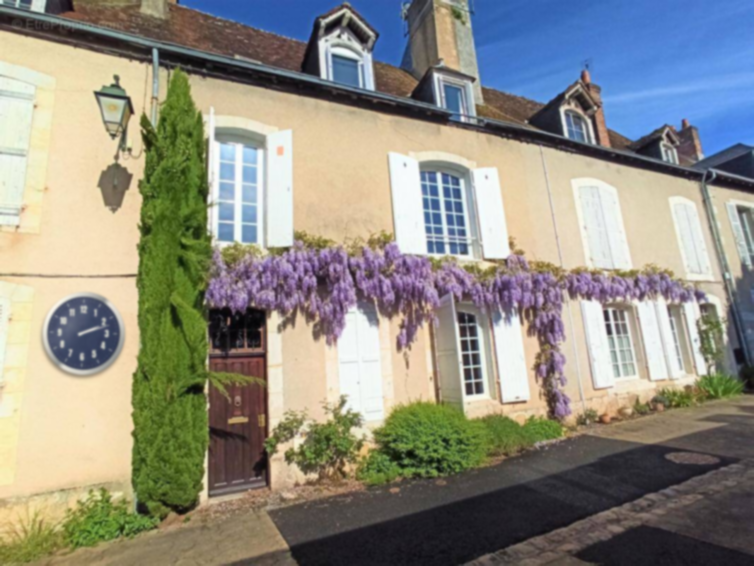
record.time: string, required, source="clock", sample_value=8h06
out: 2h12
